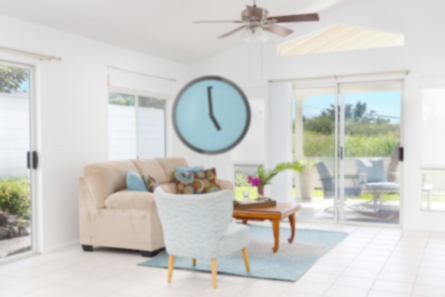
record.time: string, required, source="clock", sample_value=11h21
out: 4h59
